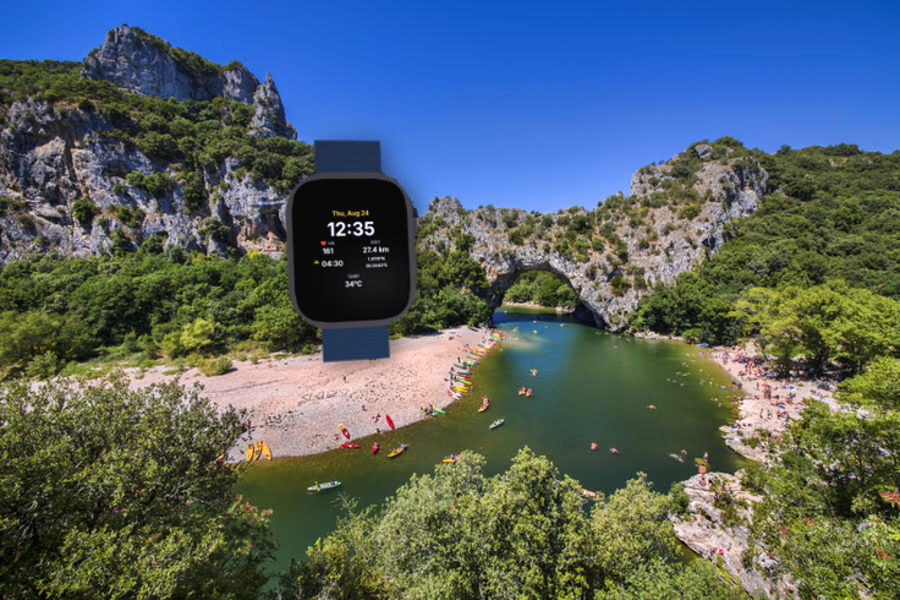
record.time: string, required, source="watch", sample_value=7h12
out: 12h35
